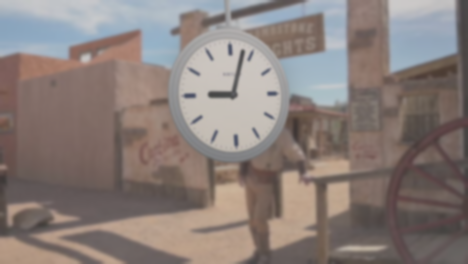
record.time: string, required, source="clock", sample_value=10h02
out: 9h03
